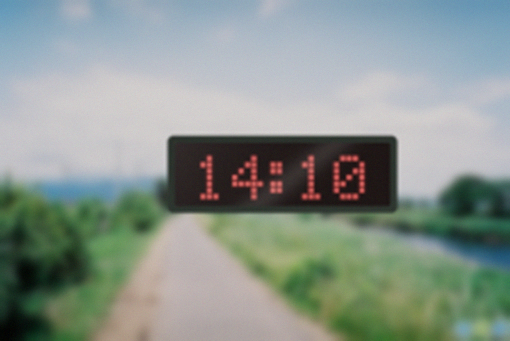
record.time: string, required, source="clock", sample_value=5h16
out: 14h10
